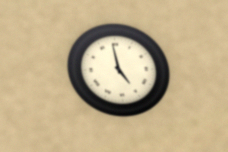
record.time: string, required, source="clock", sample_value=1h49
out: 4h59
